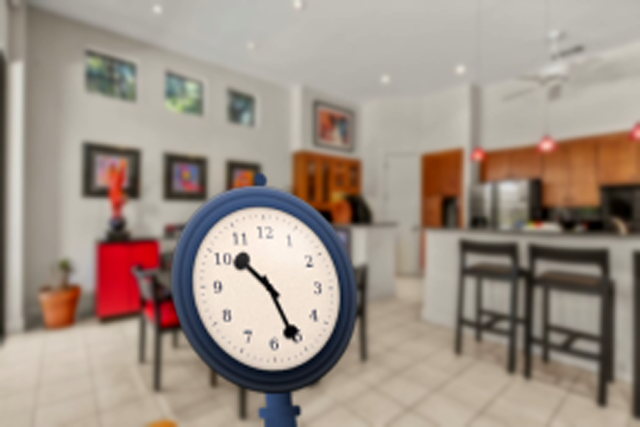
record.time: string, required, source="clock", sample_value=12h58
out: 10h26
